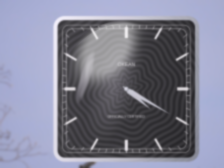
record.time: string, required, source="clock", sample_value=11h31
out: 4h20
